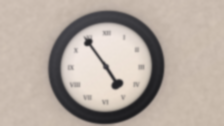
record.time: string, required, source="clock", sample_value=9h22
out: 4h54
